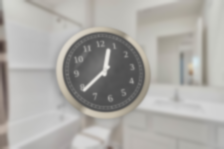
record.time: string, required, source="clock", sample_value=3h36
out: 12h39
